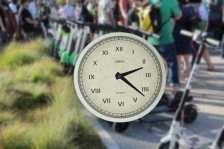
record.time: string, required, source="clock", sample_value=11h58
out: 2h22
